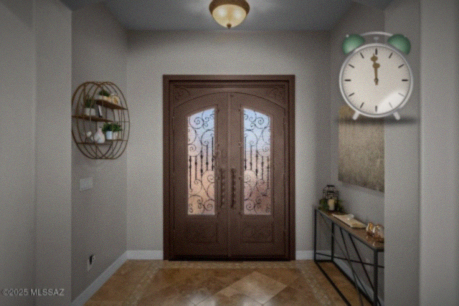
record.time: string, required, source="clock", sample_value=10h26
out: 11h59
